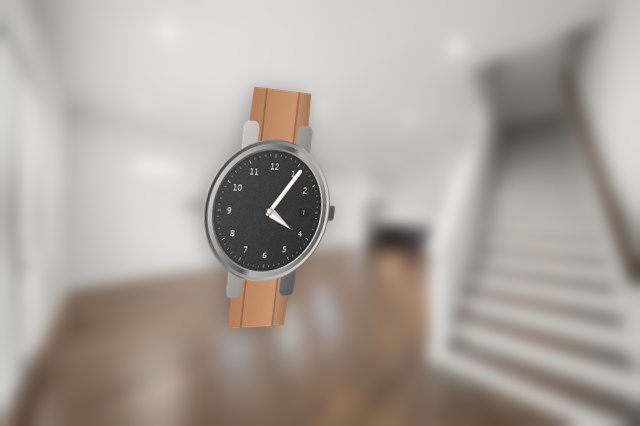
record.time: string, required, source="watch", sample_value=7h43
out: 4h06
